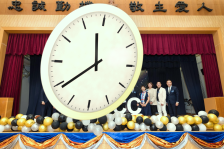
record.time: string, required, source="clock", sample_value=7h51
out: 11h39
